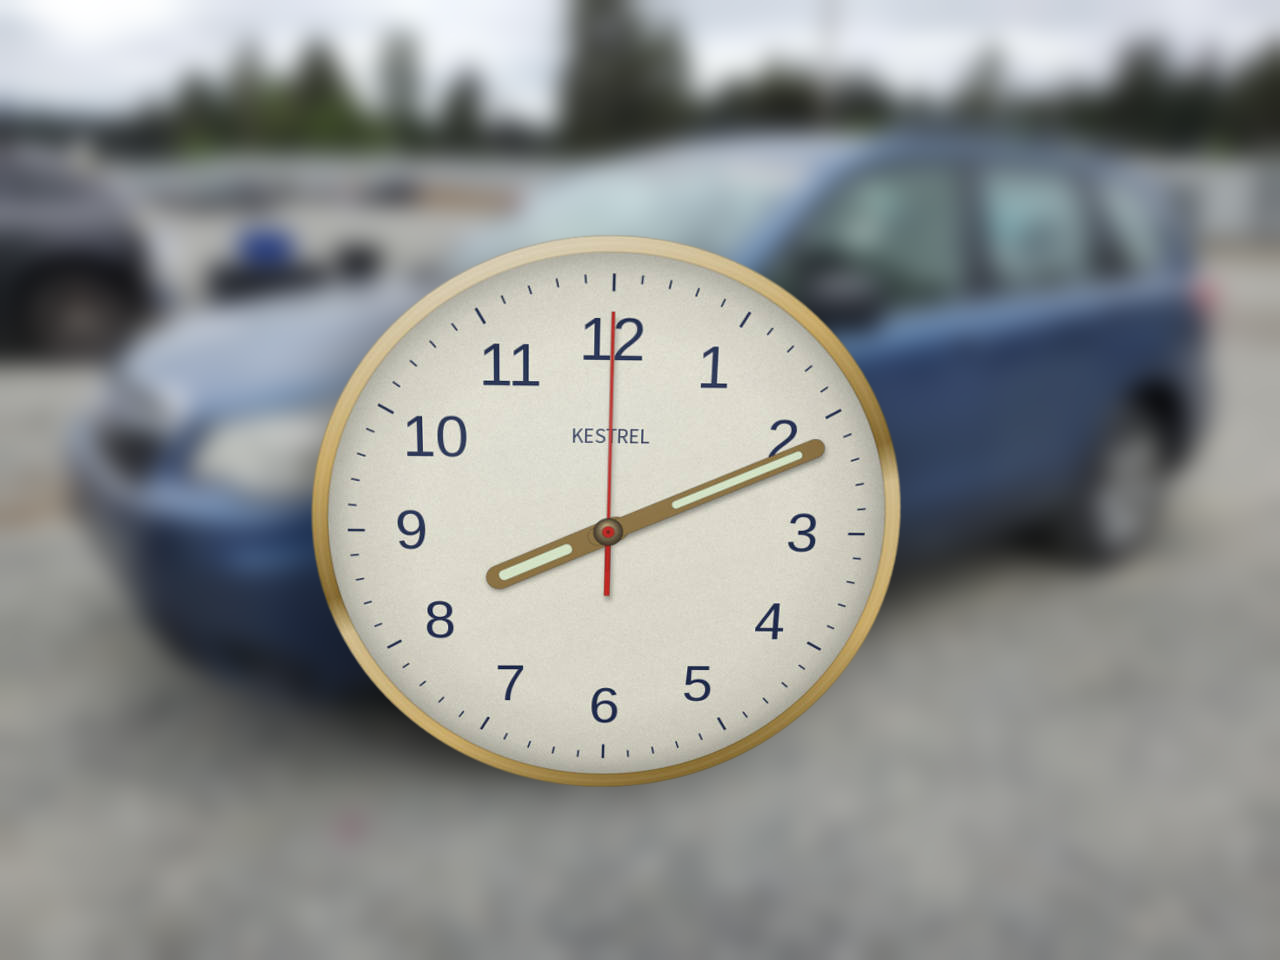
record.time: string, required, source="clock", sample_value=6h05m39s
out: 8h11m00s
